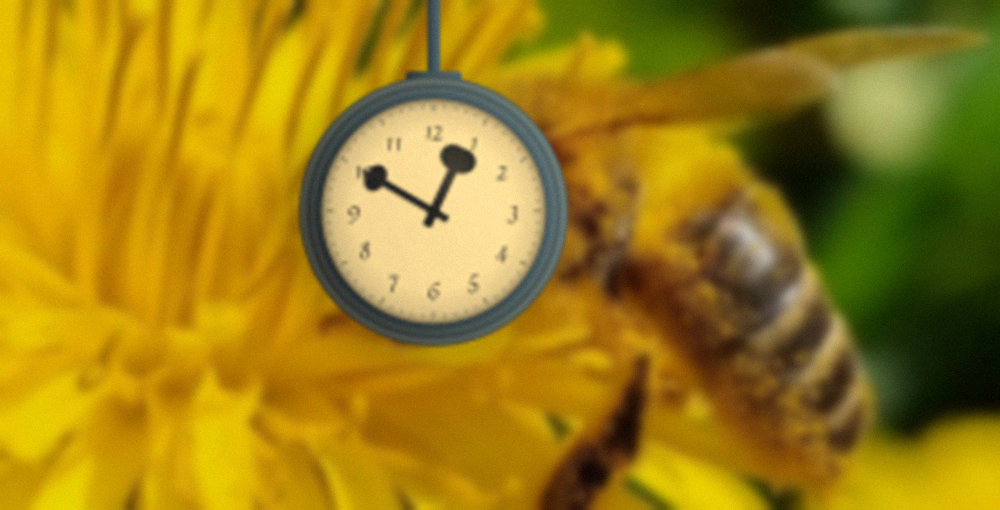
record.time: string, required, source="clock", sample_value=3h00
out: 12h50
